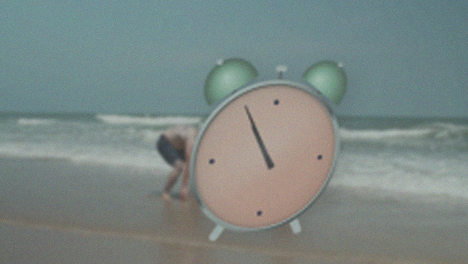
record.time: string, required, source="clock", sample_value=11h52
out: 10h55
